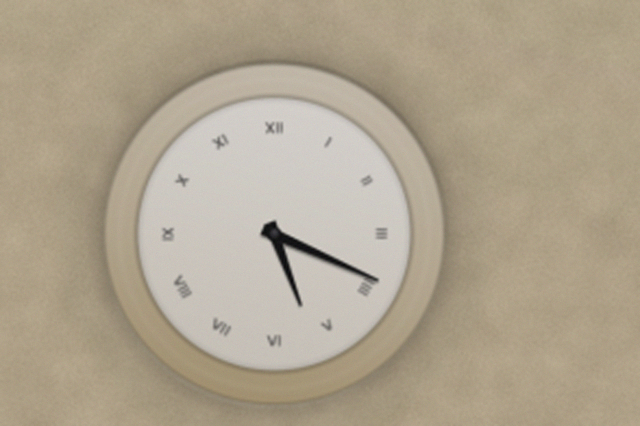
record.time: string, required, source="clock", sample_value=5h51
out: 5h19
